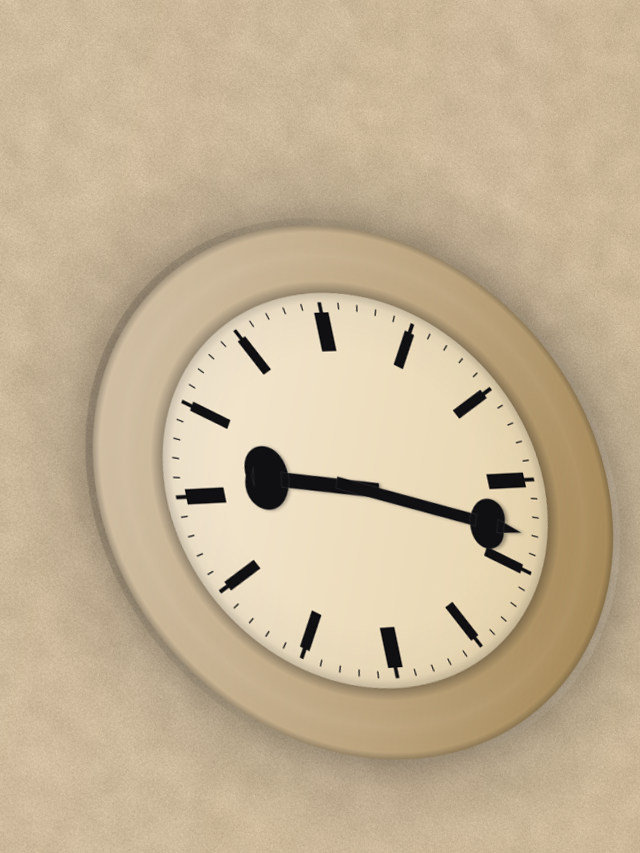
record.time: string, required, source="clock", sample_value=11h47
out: 9h18
